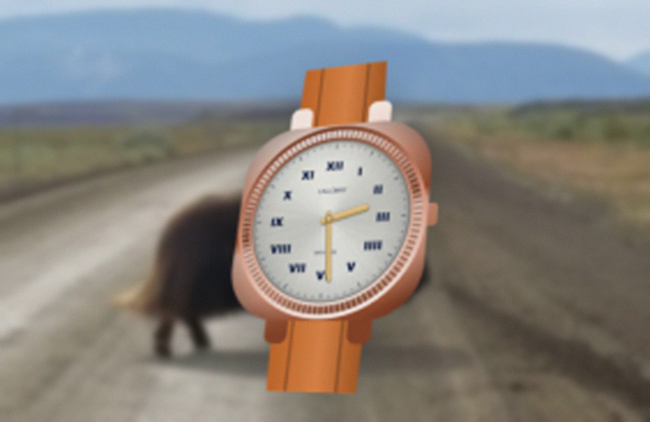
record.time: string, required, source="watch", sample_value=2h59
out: 2h29
